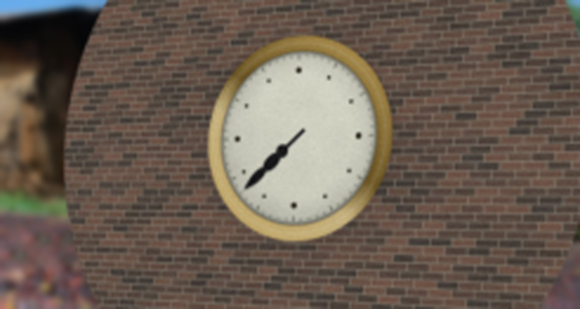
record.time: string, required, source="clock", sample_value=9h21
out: 7h38
